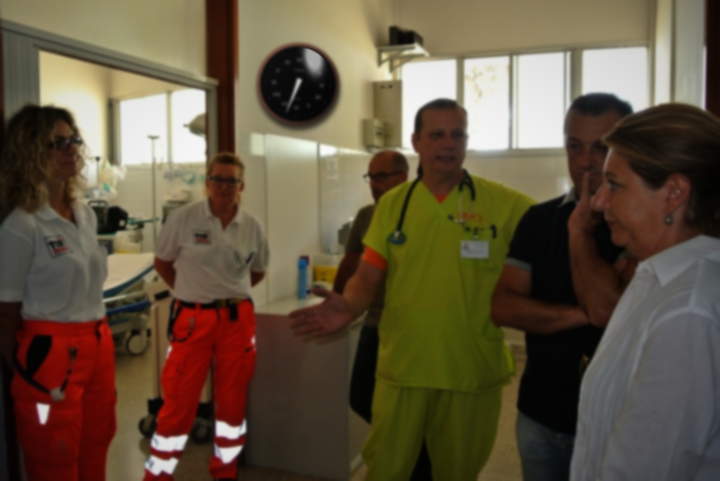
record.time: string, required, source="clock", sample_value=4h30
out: 6h33
